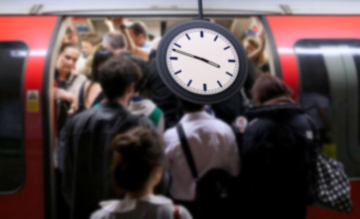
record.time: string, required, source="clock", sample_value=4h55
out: 3h48
